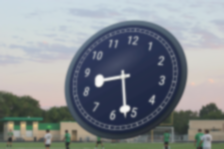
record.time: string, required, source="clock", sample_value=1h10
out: 8h27
